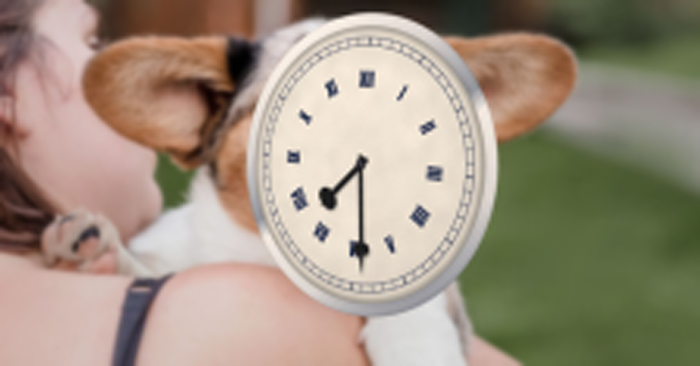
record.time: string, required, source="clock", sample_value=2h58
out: 7h29
